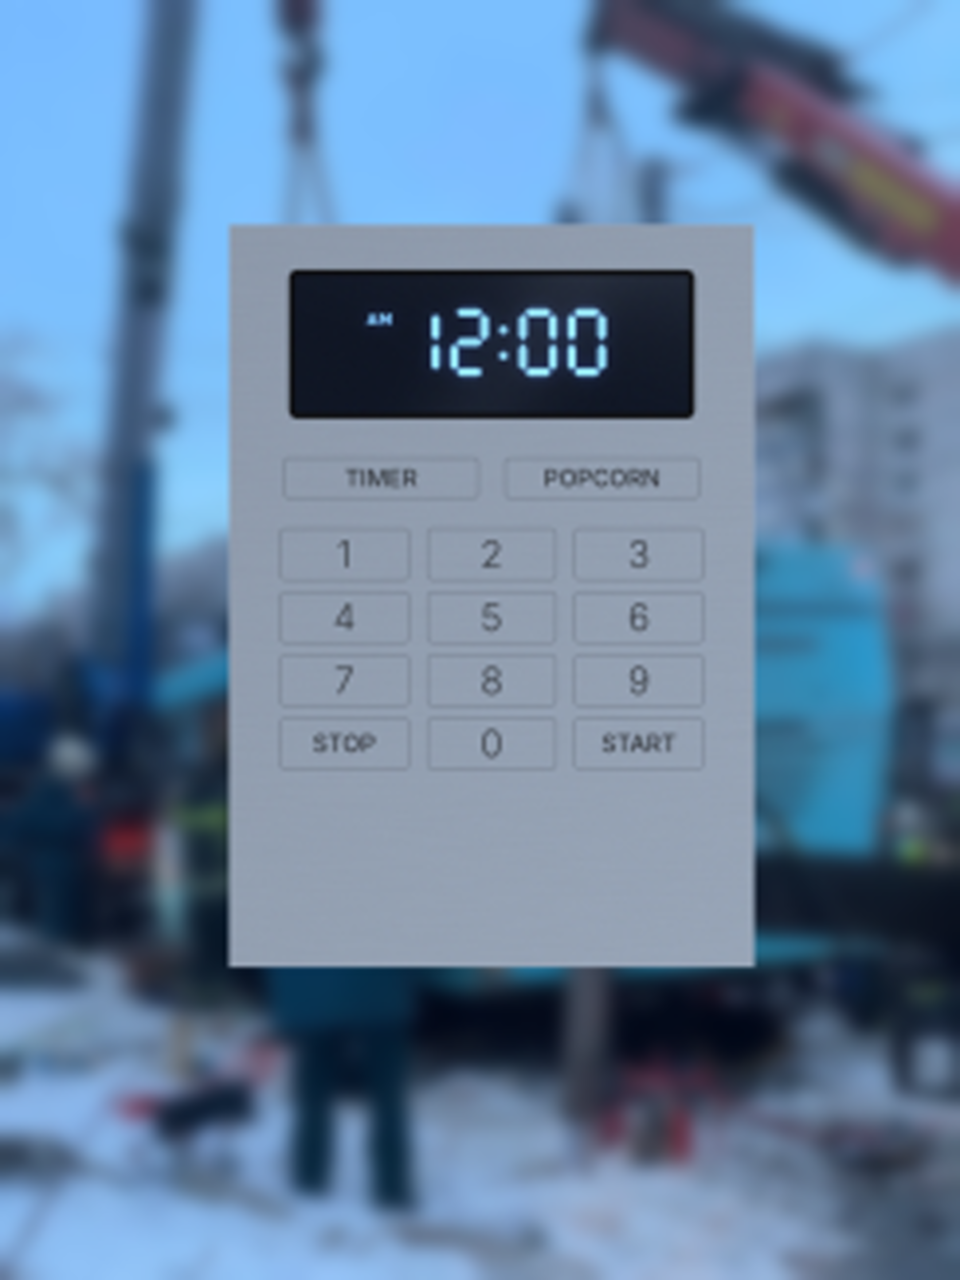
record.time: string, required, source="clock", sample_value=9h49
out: 12h00
